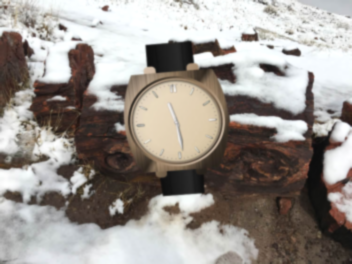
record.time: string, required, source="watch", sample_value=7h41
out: 11h29
